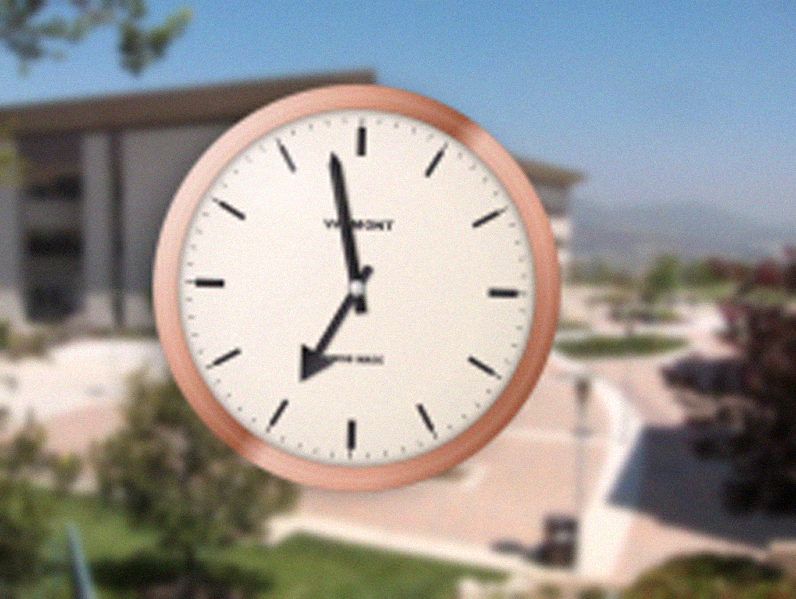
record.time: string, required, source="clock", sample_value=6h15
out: 6h58
